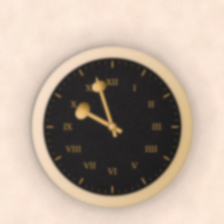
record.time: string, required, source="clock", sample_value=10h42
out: 9h57
